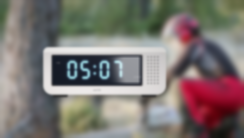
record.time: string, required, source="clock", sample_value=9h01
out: 5h07
